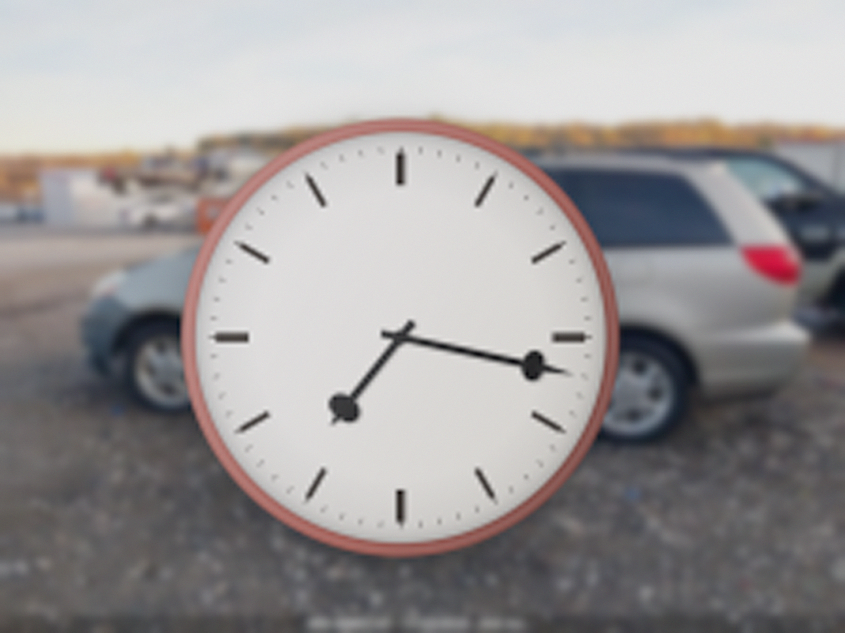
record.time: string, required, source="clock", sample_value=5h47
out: 7h17
